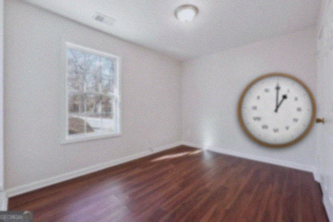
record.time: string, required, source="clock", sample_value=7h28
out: 1h00
